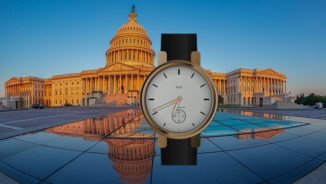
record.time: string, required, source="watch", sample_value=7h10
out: 6h41
